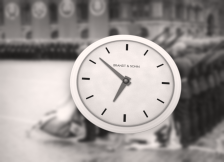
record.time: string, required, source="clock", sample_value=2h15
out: 6h52
